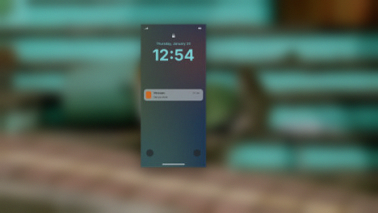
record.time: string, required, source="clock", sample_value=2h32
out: 12h54
